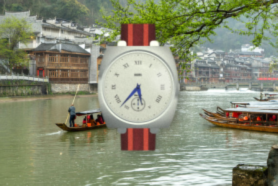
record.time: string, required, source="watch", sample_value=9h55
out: 5h37
